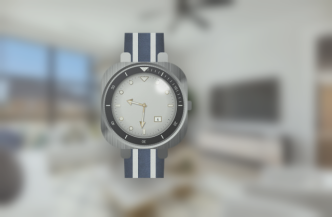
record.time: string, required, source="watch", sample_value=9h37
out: 9h31
